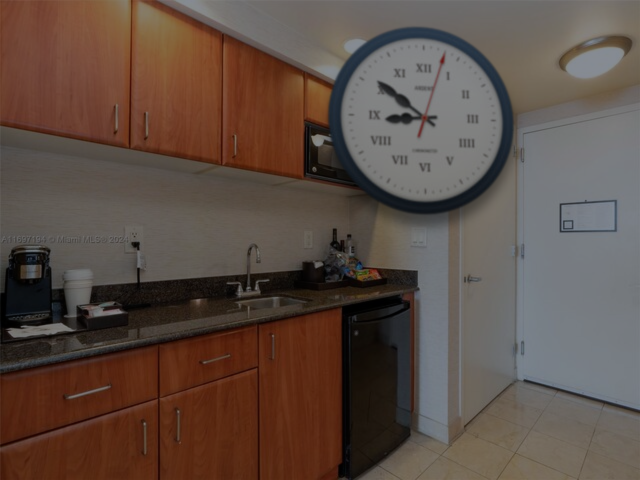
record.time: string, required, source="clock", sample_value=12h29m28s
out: 8h51m03s
